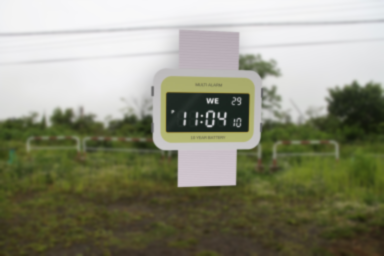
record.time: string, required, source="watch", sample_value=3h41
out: 11h04
